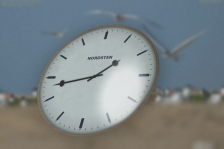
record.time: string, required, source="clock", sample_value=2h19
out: 1h43
